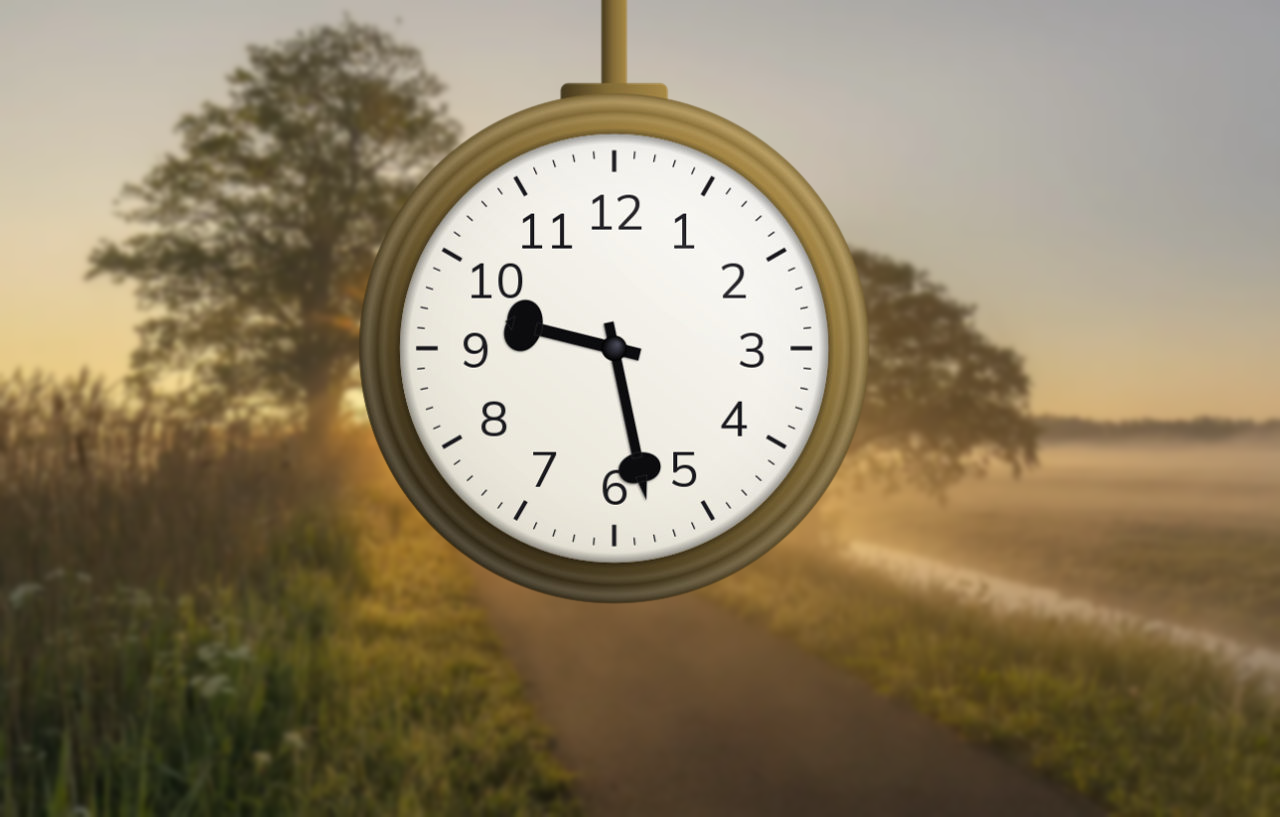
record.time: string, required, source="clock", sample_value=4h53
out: 9h28
